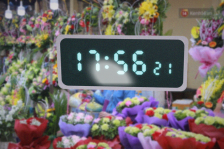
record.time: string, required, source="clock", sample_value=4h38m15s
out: 17h56m21s
